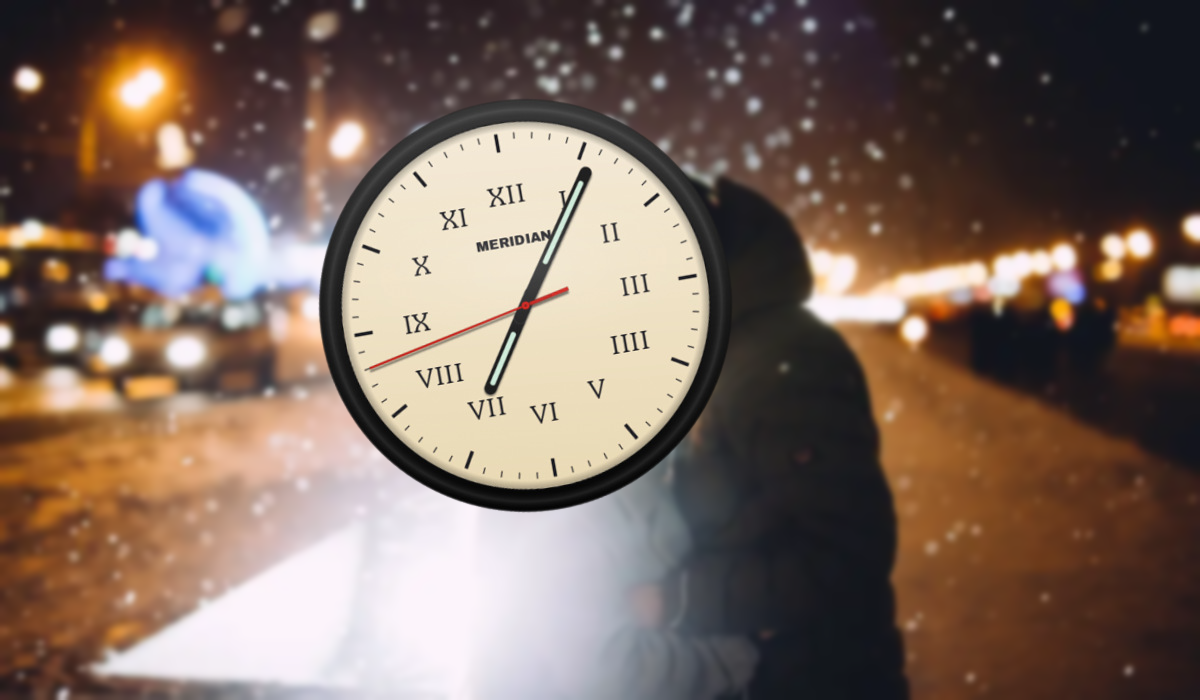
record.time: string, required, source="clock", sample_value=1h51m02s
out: 7h05m43s
